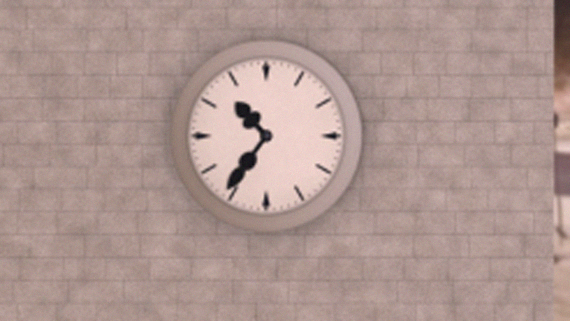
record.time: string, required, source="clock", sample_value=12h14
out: 10h36
